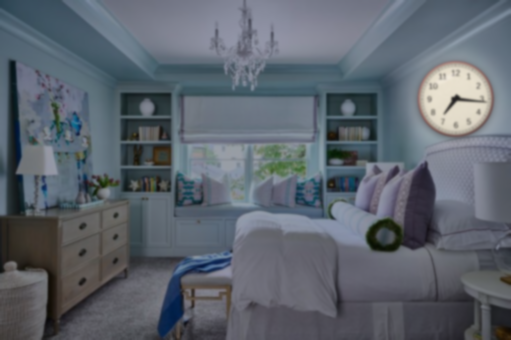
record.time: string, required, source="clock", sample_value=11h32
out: 7h16
